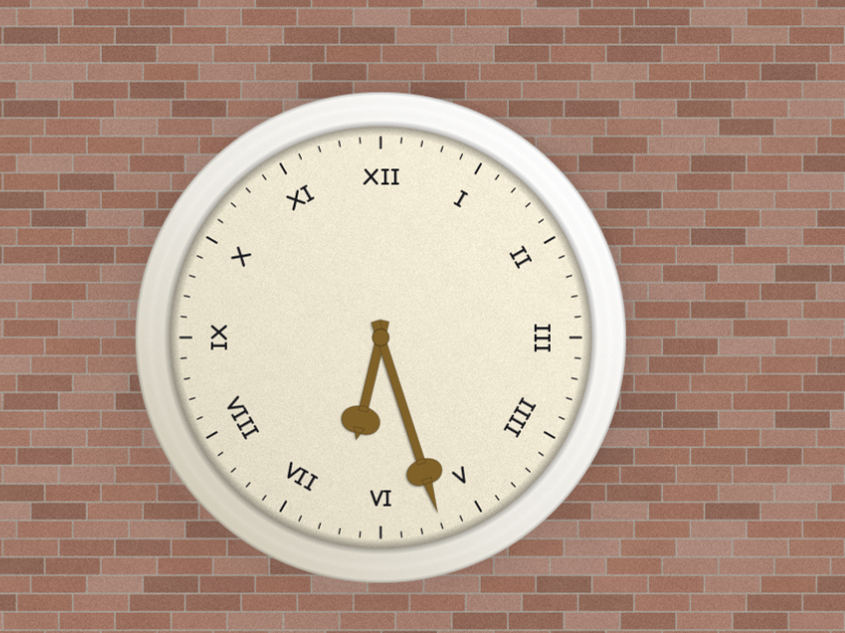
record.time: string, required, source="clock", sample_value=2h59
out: 6h27
